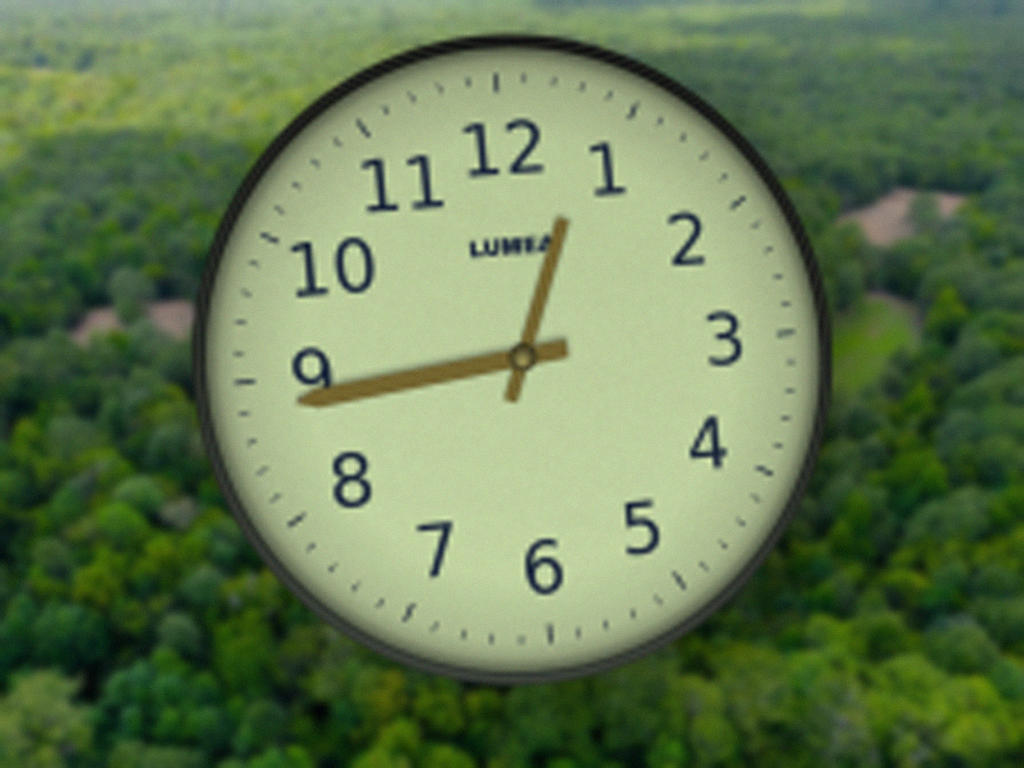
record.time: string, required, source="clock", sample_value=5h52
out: 12h44
